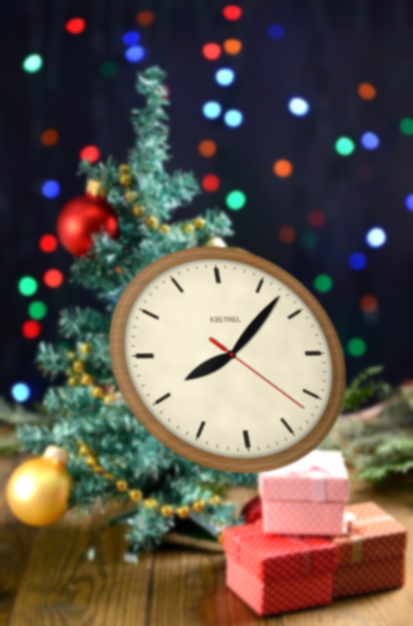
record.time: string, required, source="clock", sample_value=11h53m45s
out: 8h07m22s
